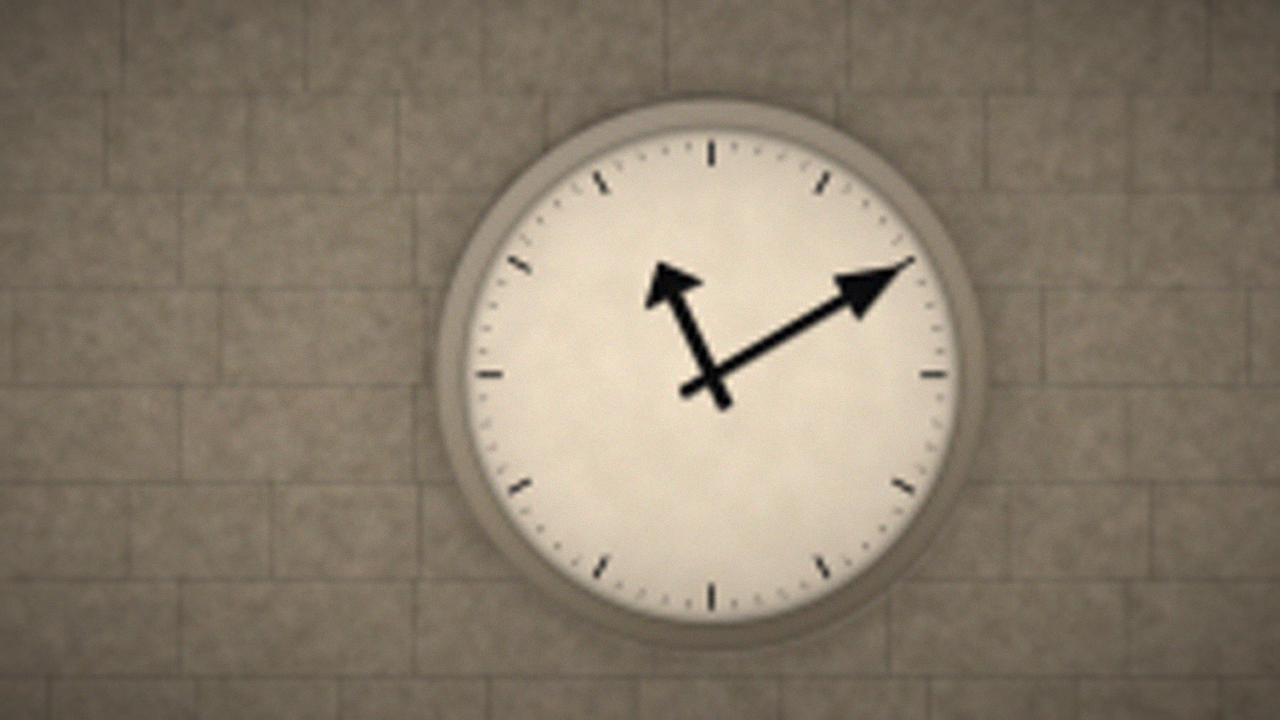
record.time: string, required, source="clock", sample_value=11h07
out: 11h10
